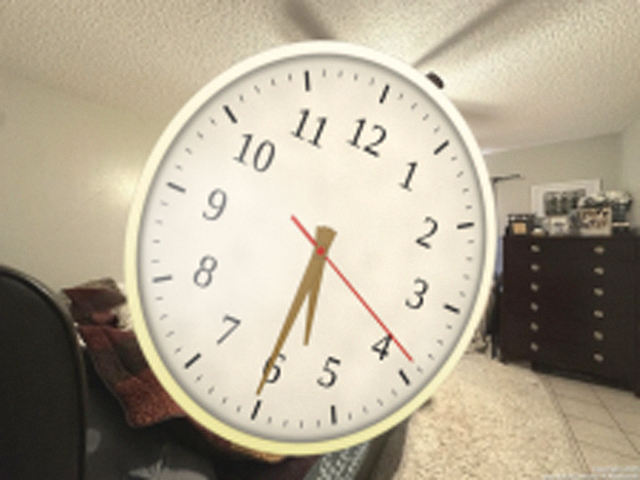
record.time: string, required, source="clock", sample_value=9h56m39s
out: 5h30m19s
